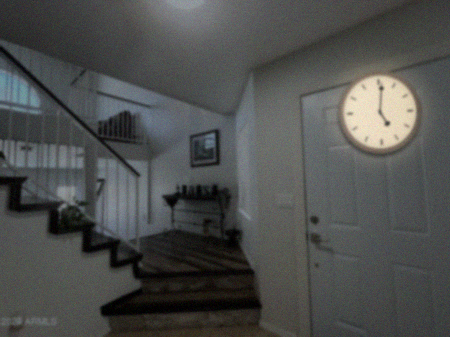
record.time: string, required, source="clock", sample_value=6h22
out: 5h01
